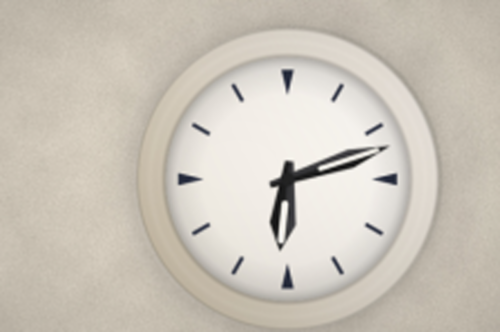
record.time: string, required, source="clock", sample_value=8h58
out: 6h12
